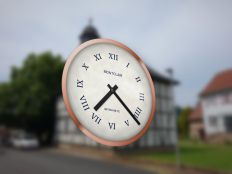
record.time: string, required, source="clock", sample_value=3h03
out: 7h22
